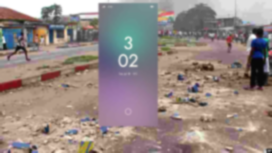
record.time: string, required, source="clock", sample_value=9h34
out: 3h02
